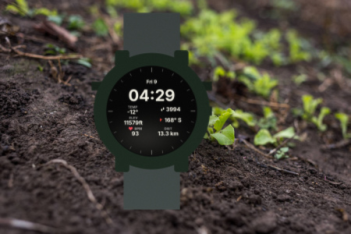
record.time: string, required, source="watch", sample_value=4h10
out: 4h29
